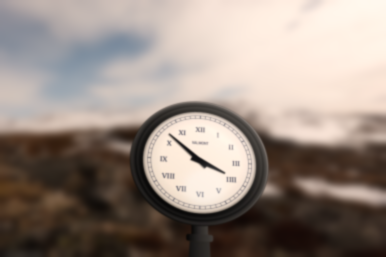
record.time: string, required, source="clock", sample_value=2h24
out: 3h52
